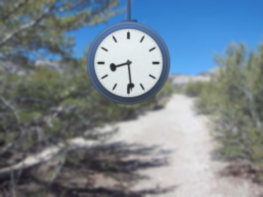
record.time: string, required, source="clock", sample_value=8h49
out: 8h29
